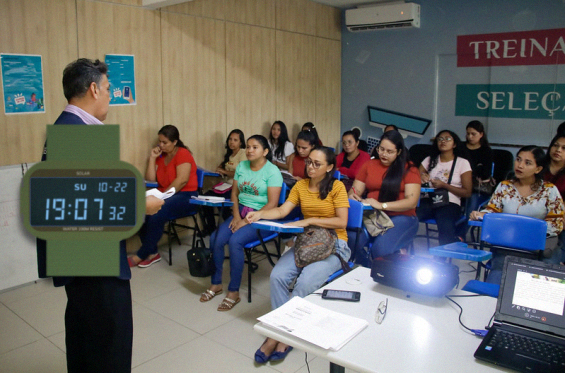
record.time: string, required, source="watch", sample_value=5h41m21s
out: 19h07m32s
